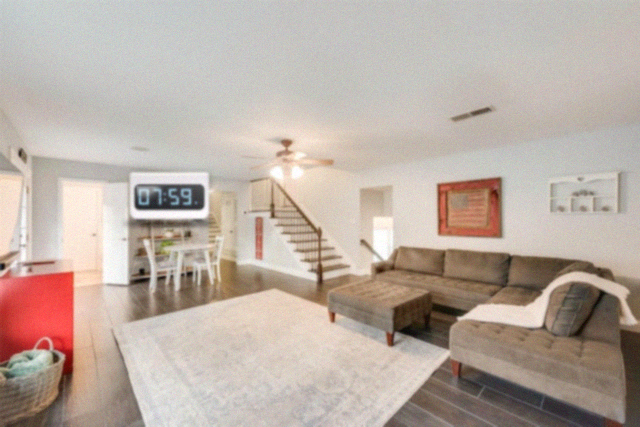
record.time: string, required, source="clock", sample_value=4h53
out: 7h59
